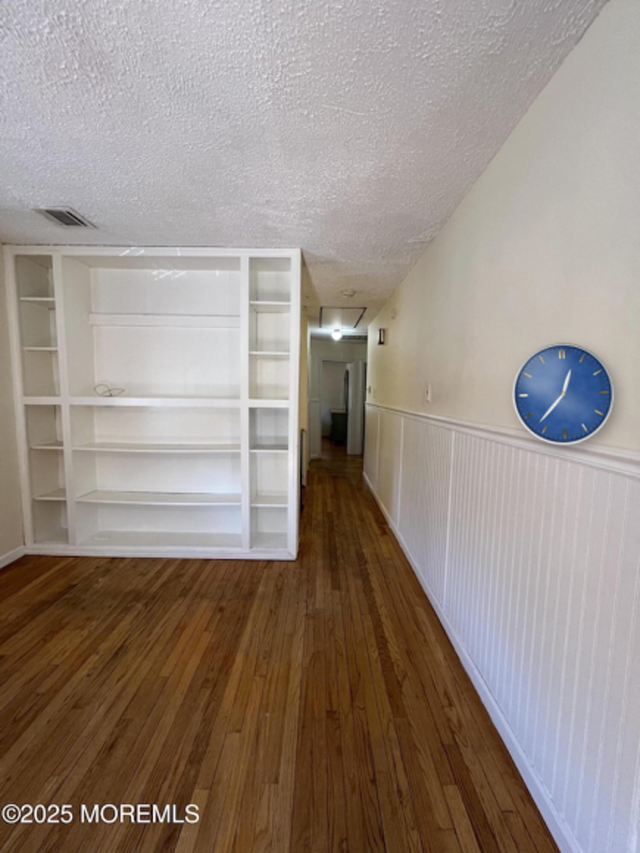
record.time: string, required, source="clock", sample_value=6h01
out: 12h37
